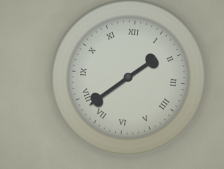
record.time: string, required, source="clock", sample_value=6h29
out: 1h38
